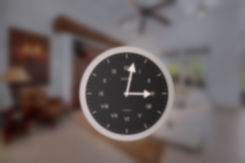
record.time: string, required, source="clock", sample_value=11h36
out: 3h02
